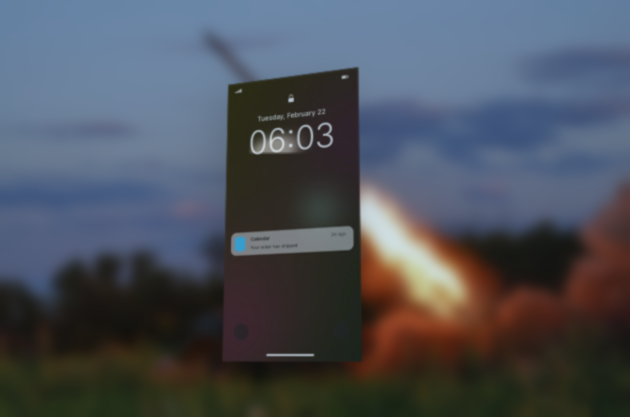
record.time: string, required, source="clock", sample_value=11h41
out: 6h03
